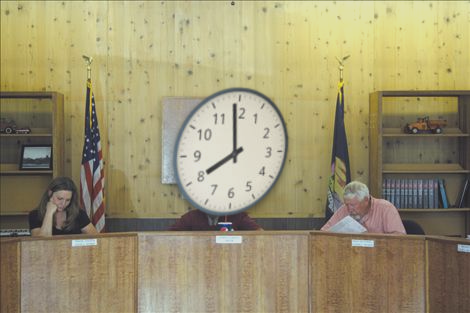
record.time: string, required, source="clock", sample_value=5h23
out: 7h59
